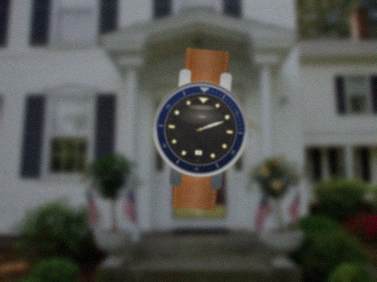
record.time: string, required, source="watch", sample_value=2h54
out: 2h11
